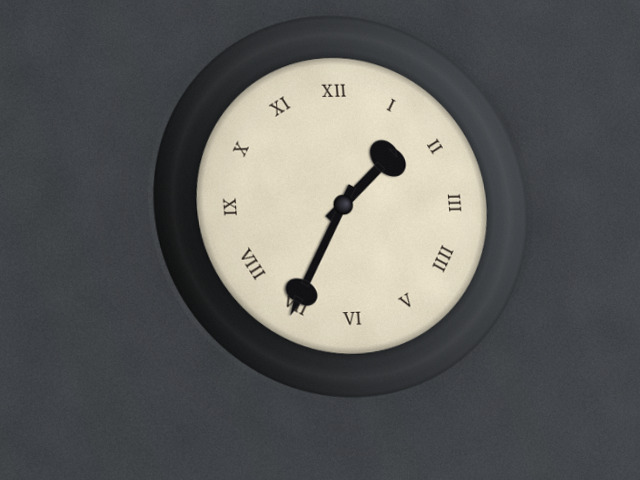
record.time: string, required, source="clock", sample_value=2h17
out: 1h35
